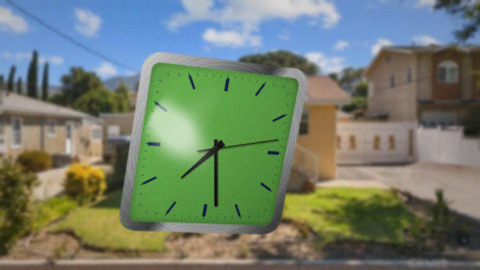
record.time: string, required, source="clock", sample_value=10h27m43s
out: 7h28m13s
